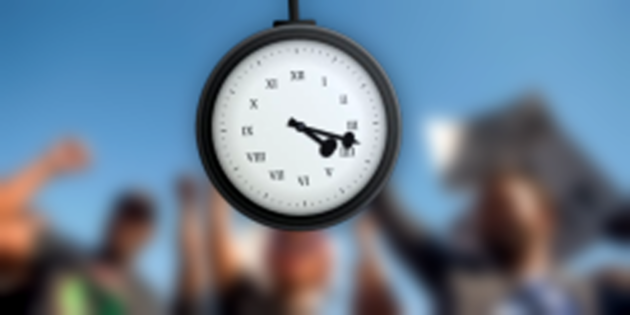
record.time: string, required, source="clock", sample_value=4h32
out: 4h18
